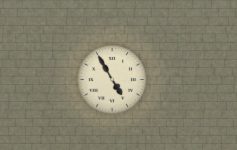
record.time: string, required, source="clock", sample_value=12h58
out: 4h55
